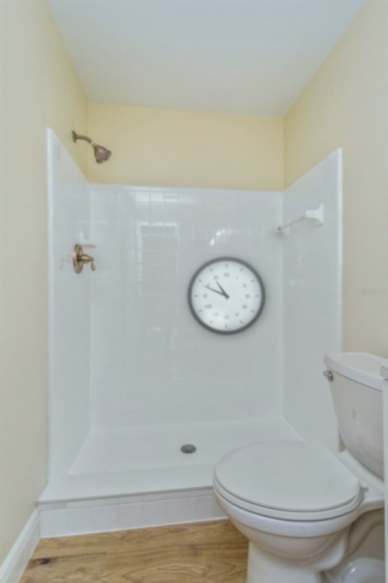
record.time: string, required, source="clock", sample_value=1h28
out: 10h49
